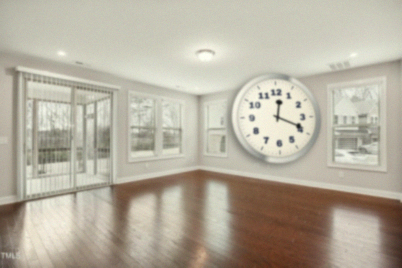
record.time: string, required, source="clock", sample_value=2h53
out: 12h19
